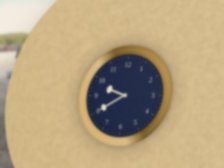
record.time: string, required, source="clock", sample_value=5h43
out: 9h40
